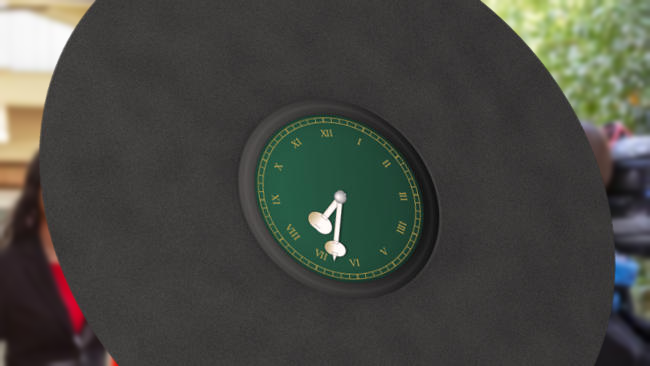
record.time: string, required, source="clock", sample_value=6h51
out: 7h33
